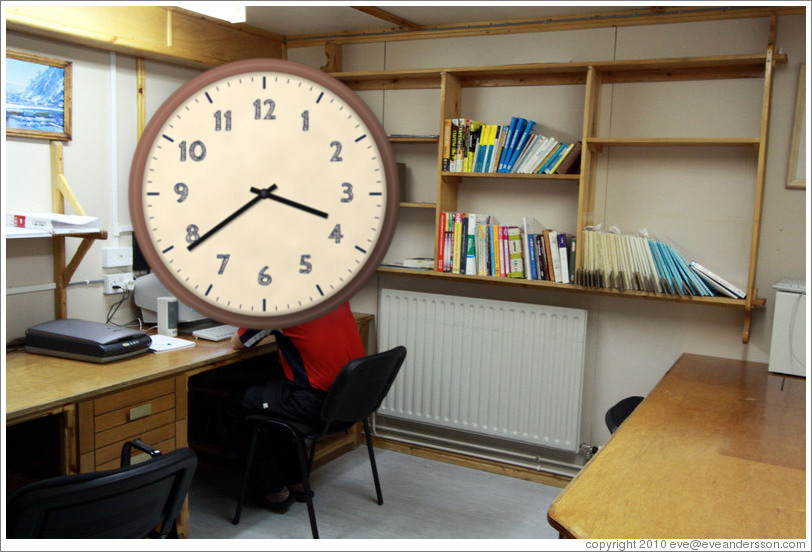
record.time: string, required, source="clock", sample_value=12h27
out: 3h39
